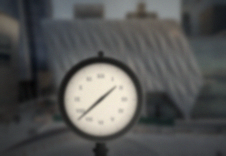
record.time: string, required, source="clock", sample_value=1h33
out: 1h38
